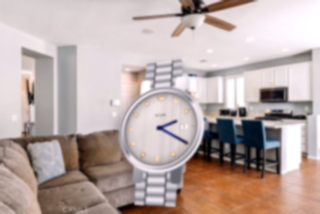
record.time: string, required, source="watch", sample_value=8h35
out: 2h20
